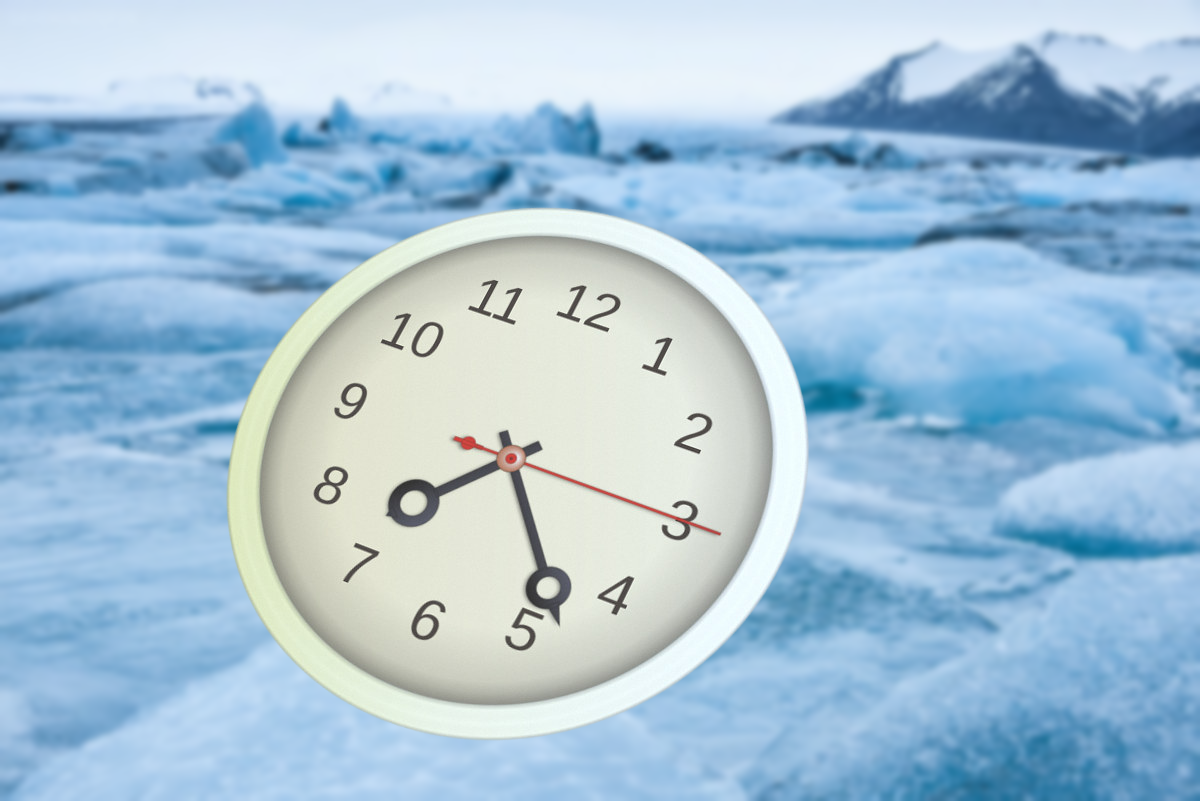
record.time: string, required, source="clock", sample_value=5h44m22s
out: 7h23m15s
